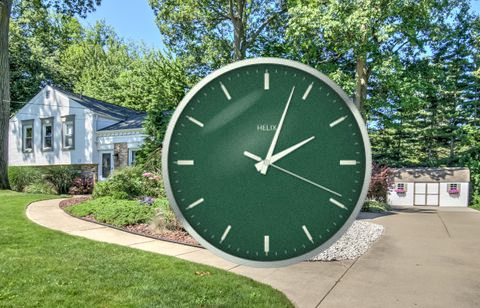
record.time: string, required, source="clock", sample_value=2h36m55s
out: 2h03m19s
